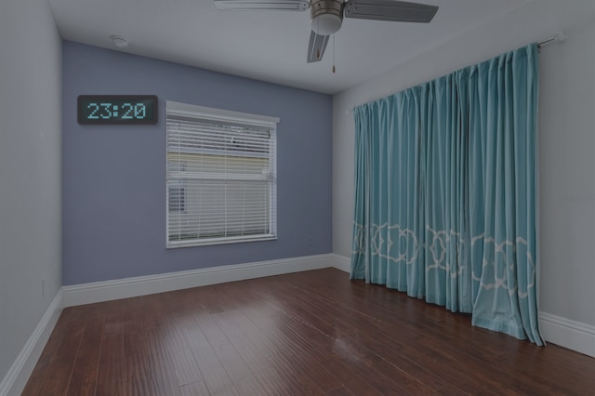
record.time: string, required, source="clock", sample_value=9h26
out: 23h20
